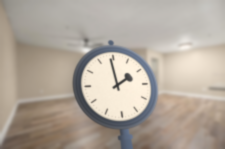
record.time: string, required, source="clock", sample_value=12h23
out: 1h59
